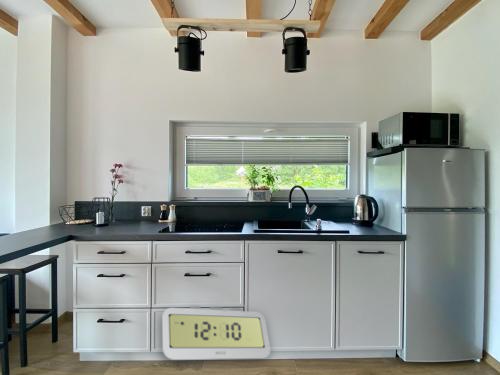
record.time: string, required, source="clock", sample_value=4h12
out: 12h10
